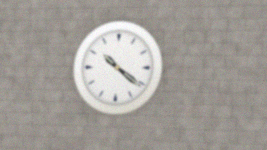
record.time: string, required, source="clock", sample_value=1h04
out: 10h21
